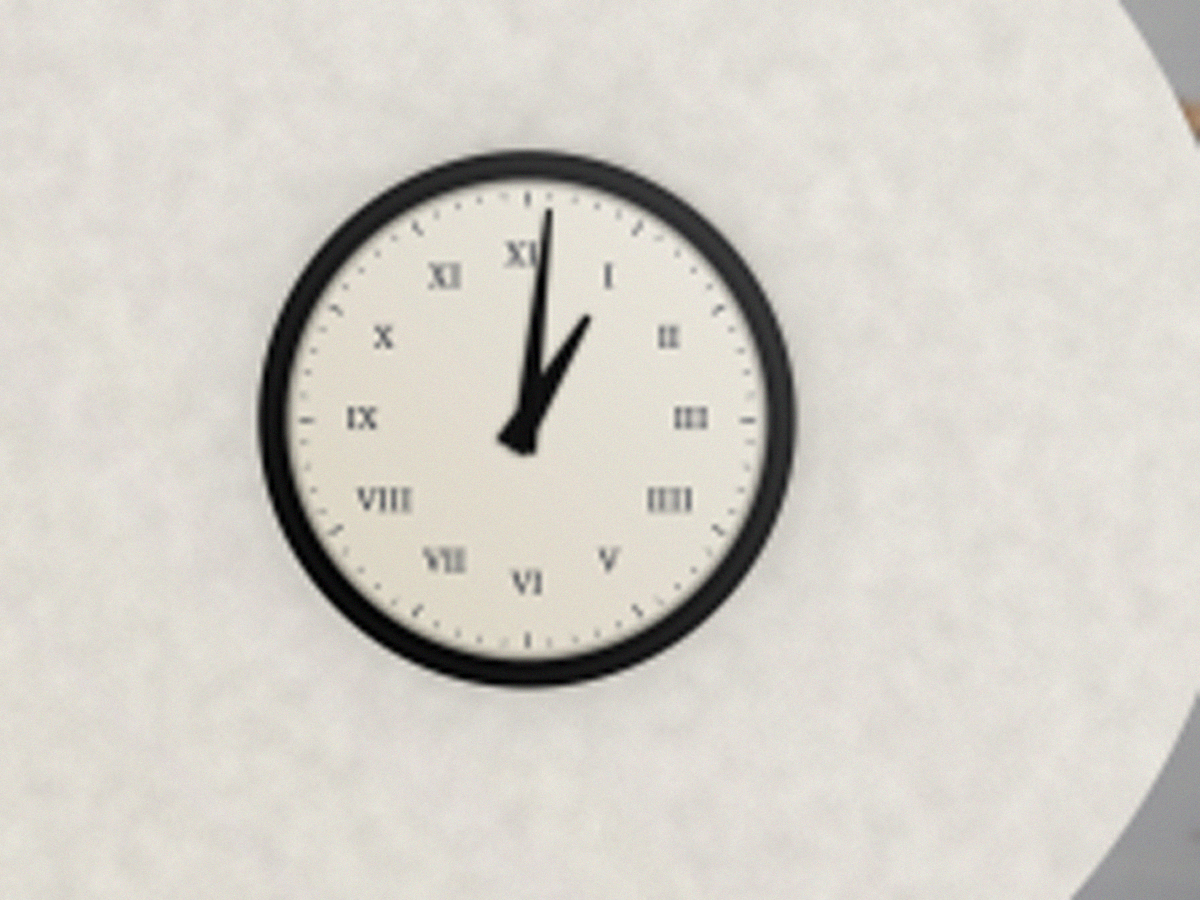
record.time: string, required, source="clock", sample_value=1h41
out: 1h01
